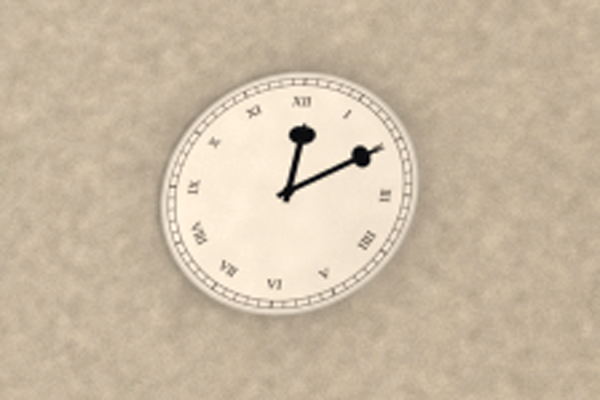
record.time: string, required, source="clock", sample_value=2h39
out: 12h10
